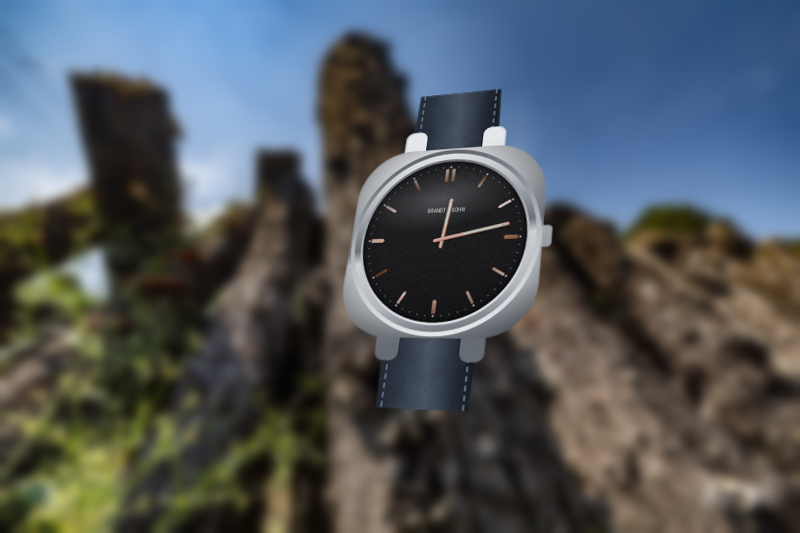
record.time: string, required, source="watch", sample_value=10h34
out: 12h13
